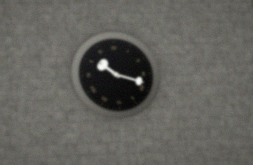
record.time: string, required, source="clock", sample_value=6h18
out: 10h18
